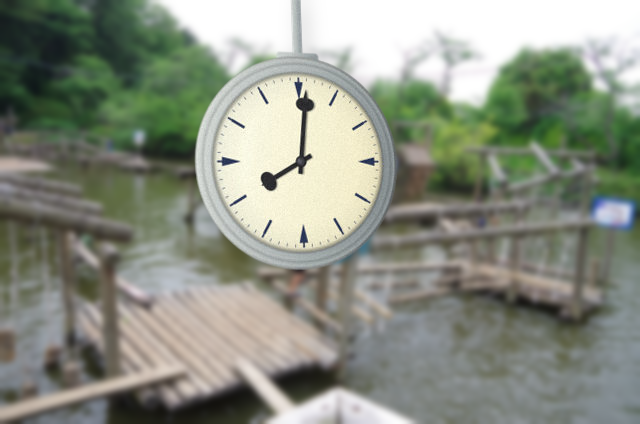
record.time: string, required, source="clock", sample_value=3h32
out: 8h01
